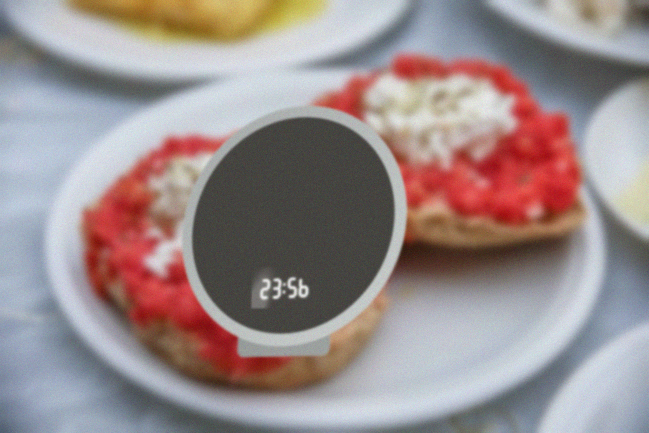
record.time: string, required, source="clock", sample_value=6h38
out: 23h56
